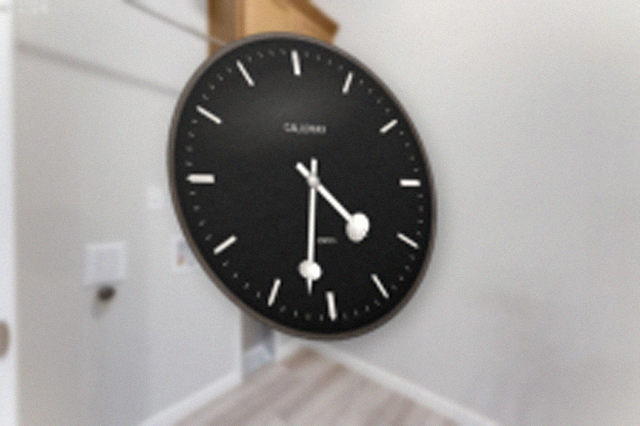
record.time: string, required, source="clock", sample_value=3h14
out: 4h32
